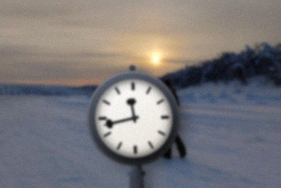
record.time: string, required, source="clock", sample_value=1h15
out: 11h43
